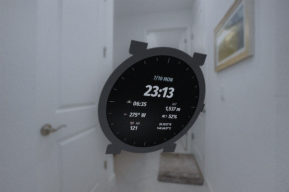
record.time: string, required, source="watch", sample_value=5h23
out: 23h13
